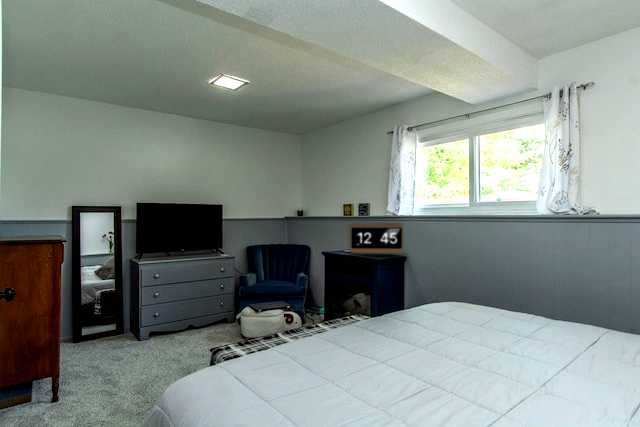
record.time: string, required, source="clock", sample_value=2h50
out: 12h45
